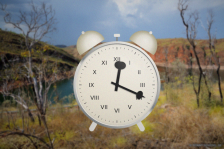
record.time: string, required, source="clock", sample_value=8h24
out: 12h19
